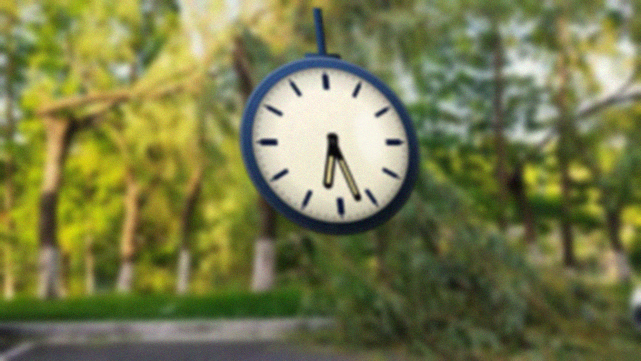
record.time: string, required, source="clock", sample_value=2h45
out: 6h27
